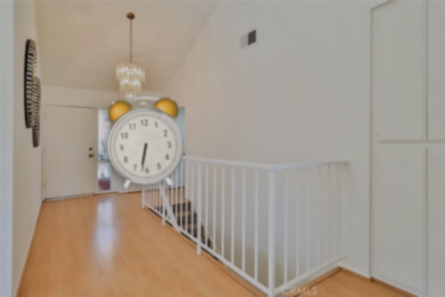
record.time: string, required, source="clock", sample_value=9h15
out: 6h32
